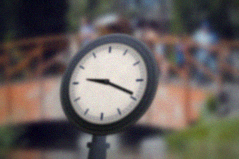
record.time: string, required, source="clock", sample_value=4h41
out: 9h19
